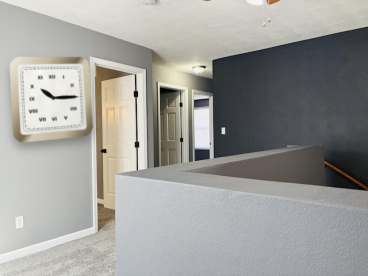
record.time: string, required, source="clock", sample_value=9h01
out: 10h15
